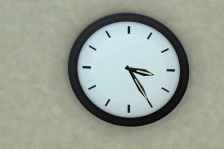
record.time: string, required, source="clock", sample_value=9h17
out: 3h25
